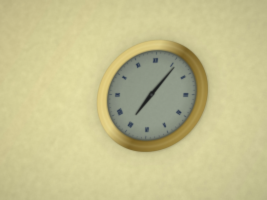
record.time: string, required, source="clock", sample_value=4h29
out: 7h06
